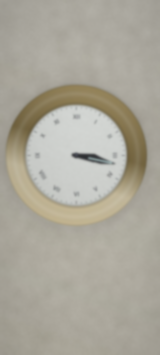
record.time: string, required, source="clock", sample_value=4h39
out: 3h17
